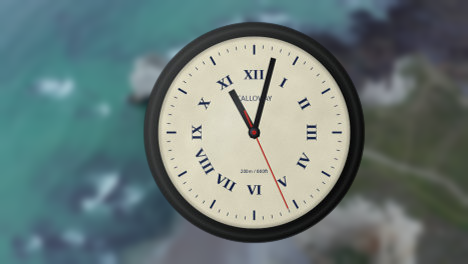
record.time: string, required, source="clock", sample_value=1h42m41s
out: 11h02m26s
